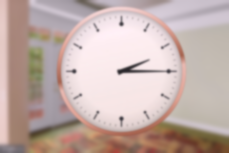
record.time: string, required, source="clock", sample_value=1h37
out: 2h15
